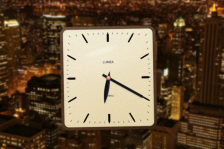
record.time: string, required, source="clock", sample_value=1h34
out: 6h20
